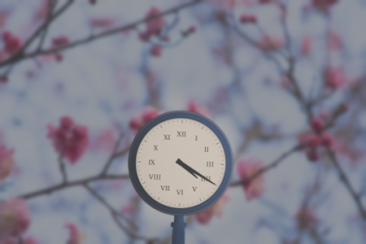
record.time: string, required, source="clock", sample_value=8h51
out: 4h20
